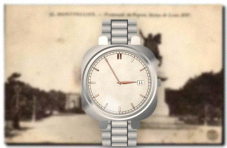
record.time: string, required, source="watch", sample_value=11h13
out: 2h55
